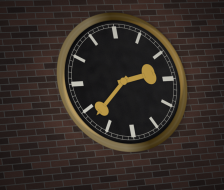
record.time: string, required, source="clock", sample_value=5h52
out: 2h38
